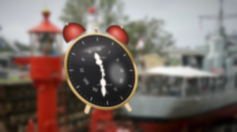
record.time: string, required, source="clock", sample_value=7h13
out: 11h31
